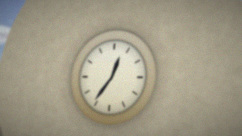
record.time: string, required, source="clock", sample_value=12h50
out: 12h36
